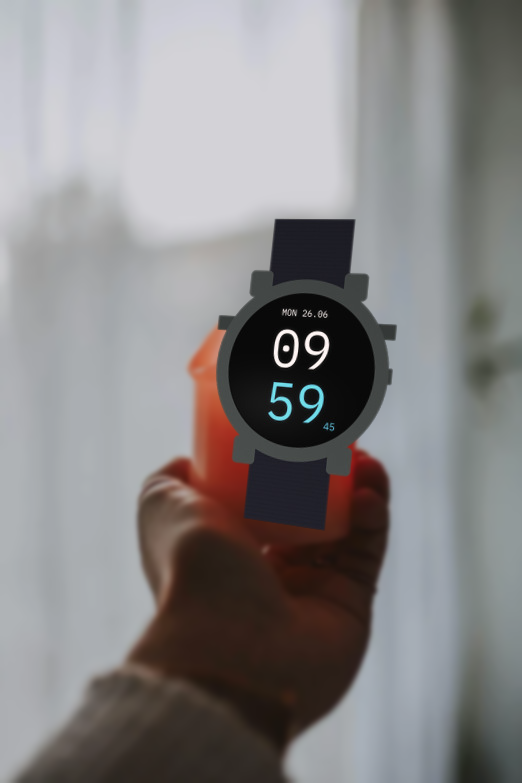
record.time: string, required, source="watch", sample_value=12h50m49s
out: 9h59m45s
